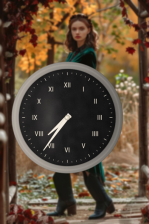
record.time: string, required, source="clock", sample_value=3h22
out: 7h36
